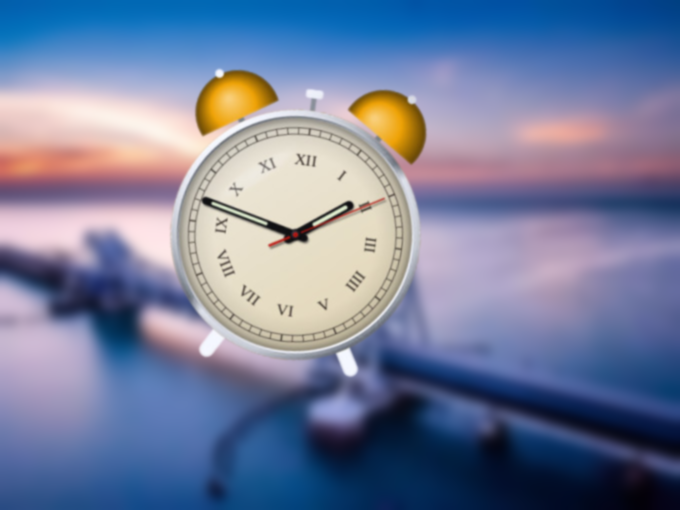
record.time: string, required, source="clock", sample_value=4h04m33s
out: 1h47m10s
